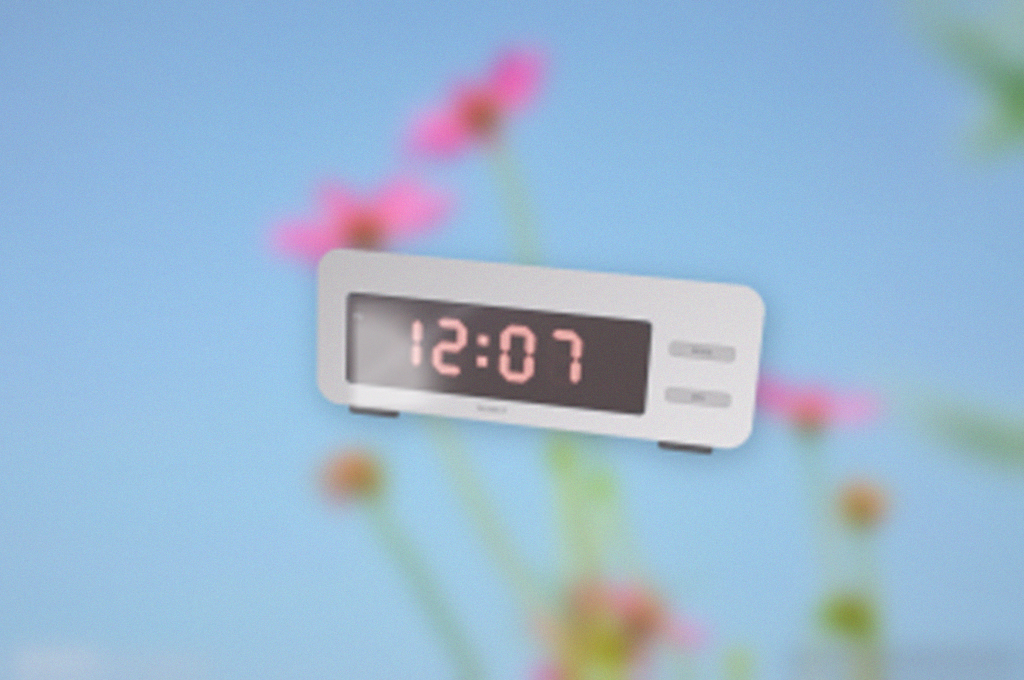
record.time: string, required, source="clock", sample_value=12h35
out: 12h07
